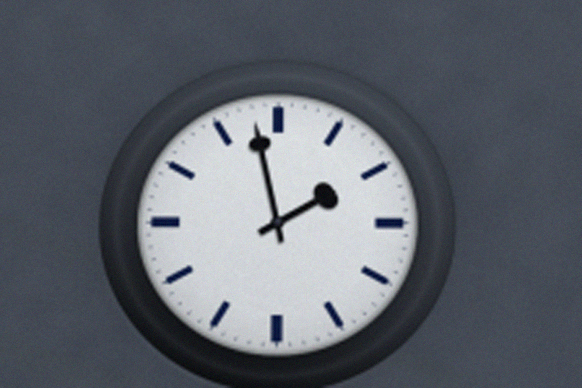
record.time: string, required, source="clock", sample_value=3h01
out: 1h58
